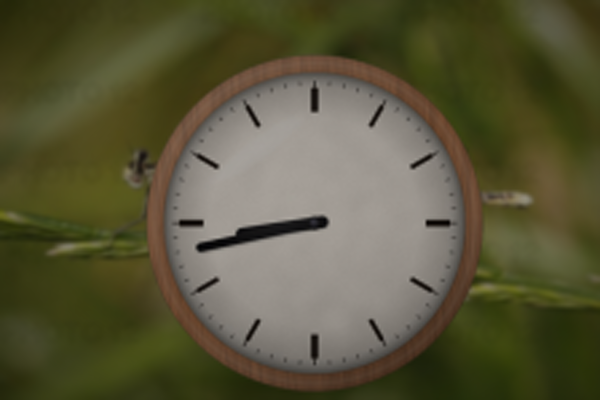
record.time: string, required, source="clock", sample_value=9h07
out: 8h43
